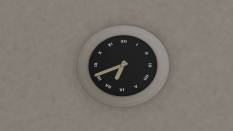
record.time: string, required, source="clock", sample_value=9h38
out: 6h41
